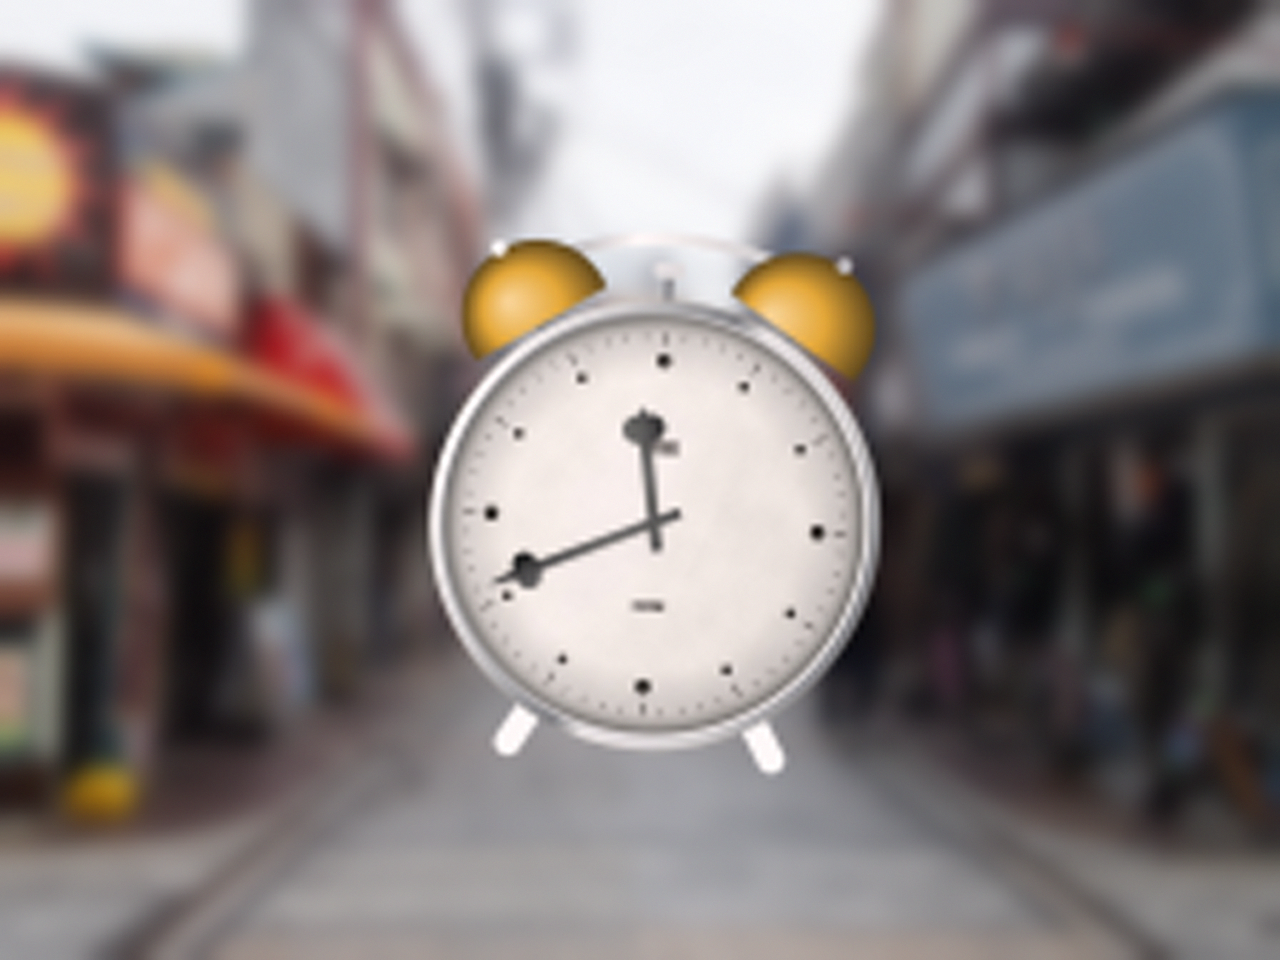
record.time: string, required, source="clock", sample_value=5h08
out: 11h41
